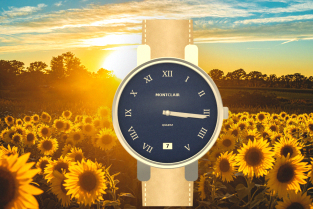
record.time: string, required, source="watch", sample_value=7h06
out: 3h16
